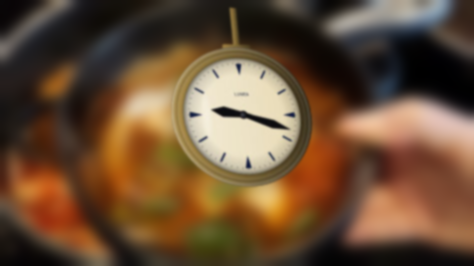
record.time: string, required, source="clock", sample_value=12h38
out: 9h18
